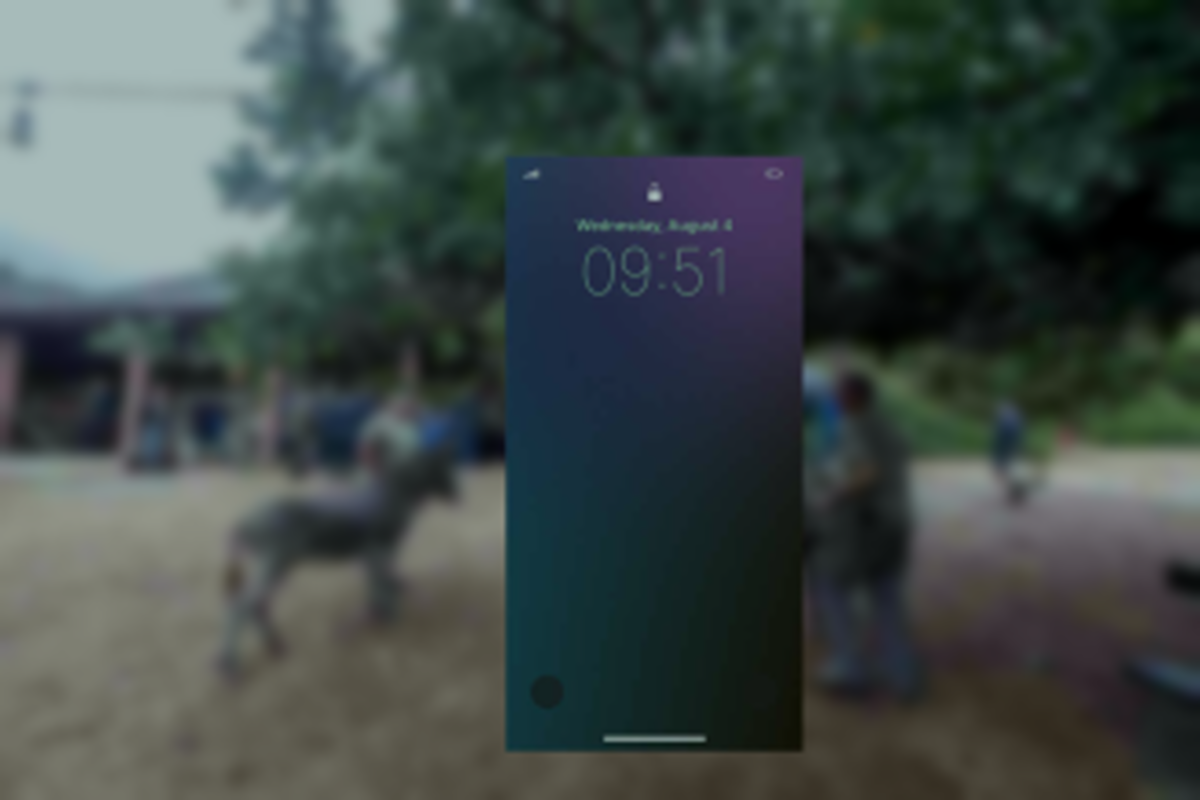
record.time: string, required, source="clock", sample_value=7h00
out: 9h51
